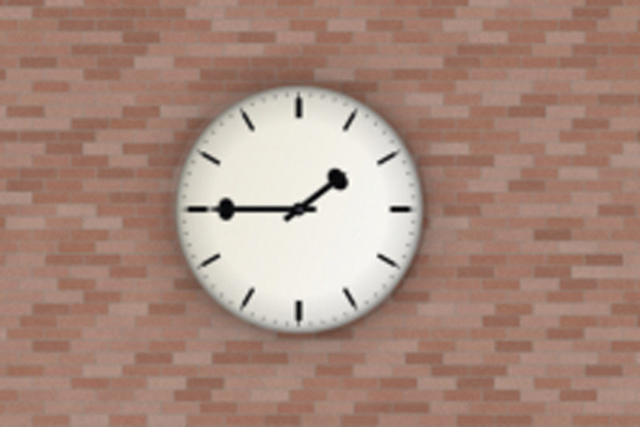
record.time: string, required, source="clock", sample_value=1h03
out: 1h45
